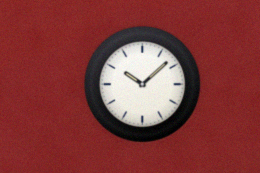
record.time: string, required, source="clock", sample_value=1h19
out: 10h08
